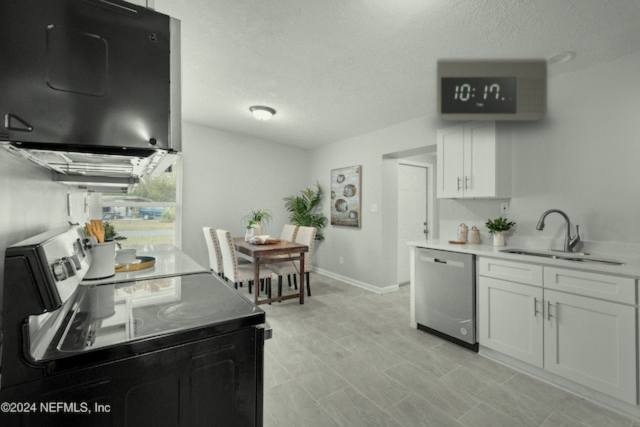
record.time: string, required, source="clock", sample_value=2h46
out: 10h17
